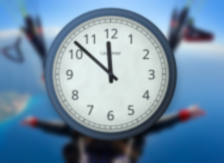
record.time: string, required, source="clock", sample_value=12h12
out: 11h52
